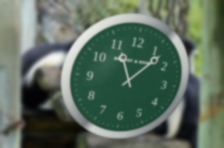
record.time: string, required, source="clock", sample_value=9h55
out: 11h07
